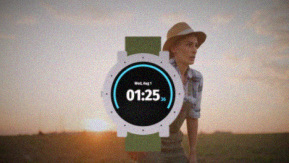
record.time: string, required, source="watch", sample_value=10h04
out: 1h25
